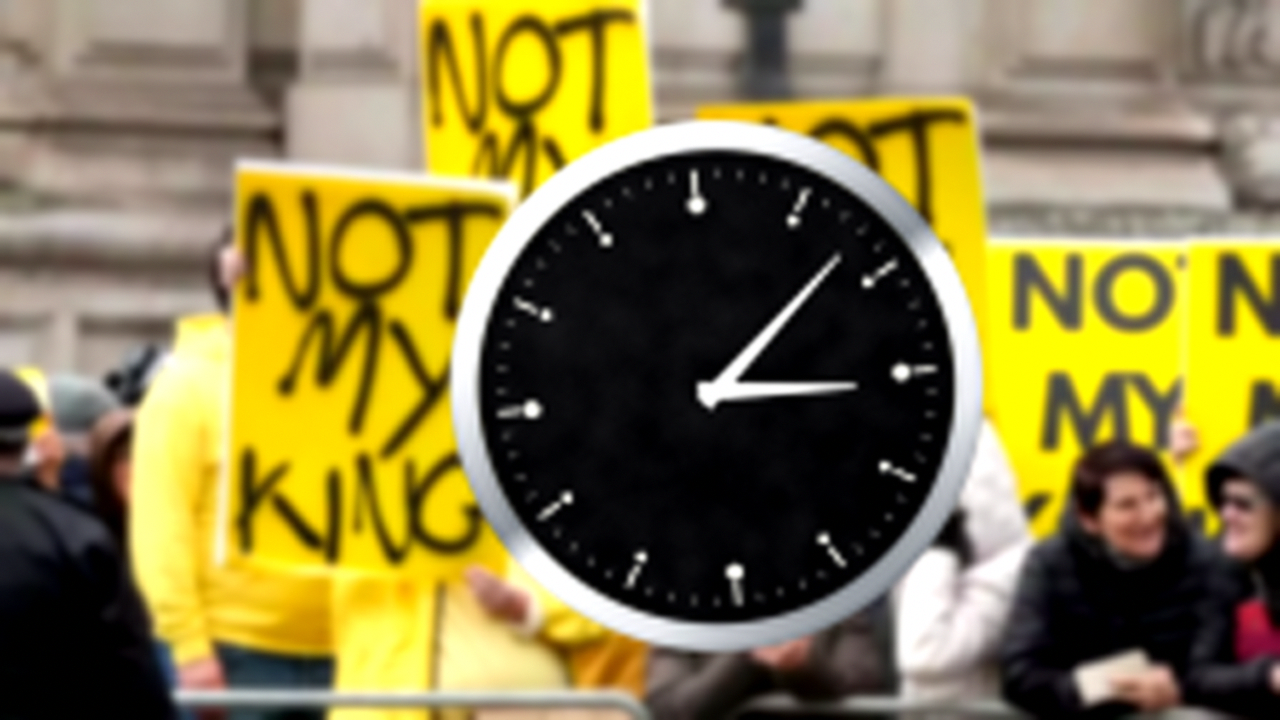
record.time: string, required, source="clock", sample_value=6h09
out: 3h08
